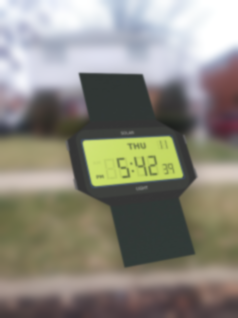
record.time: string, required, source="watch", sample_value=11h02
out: 5h42
